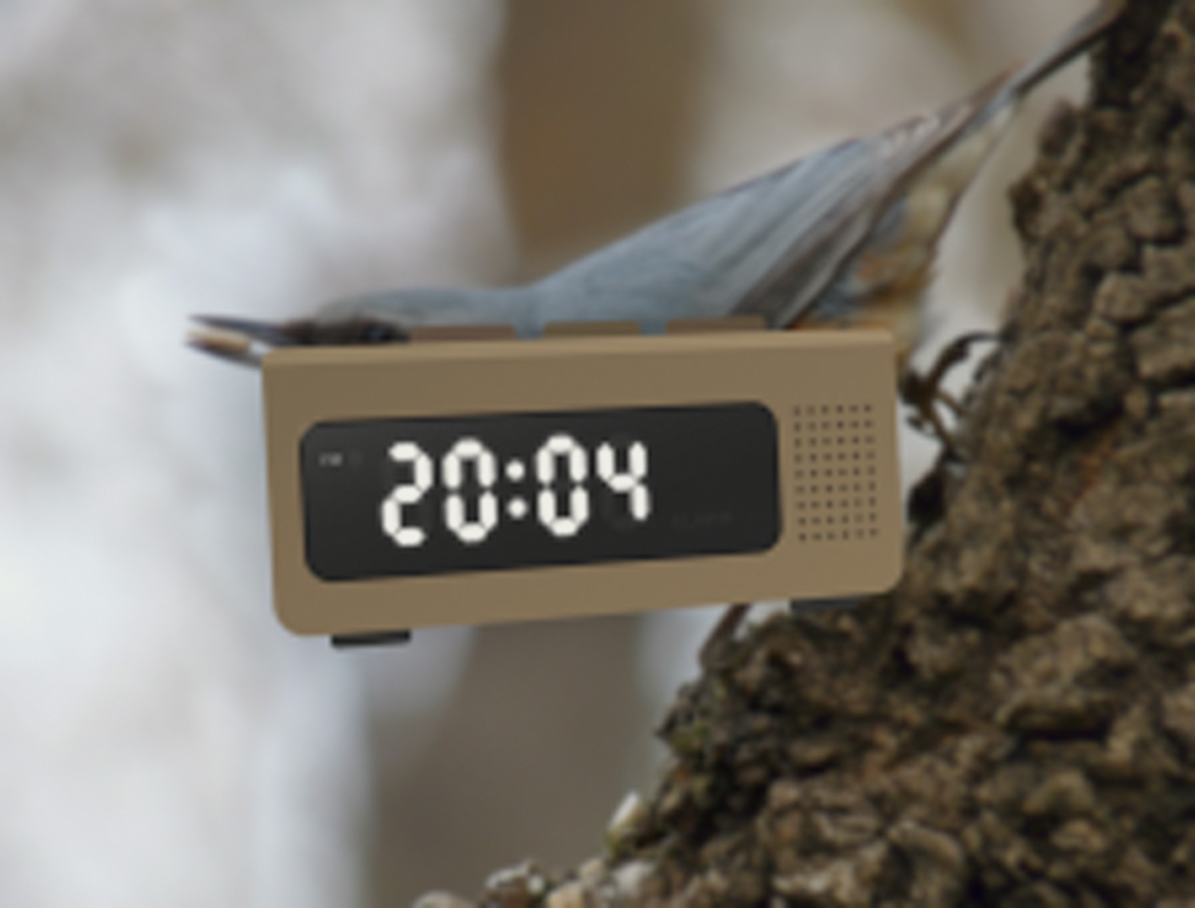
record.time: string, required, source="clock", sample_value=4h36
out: 20h04
